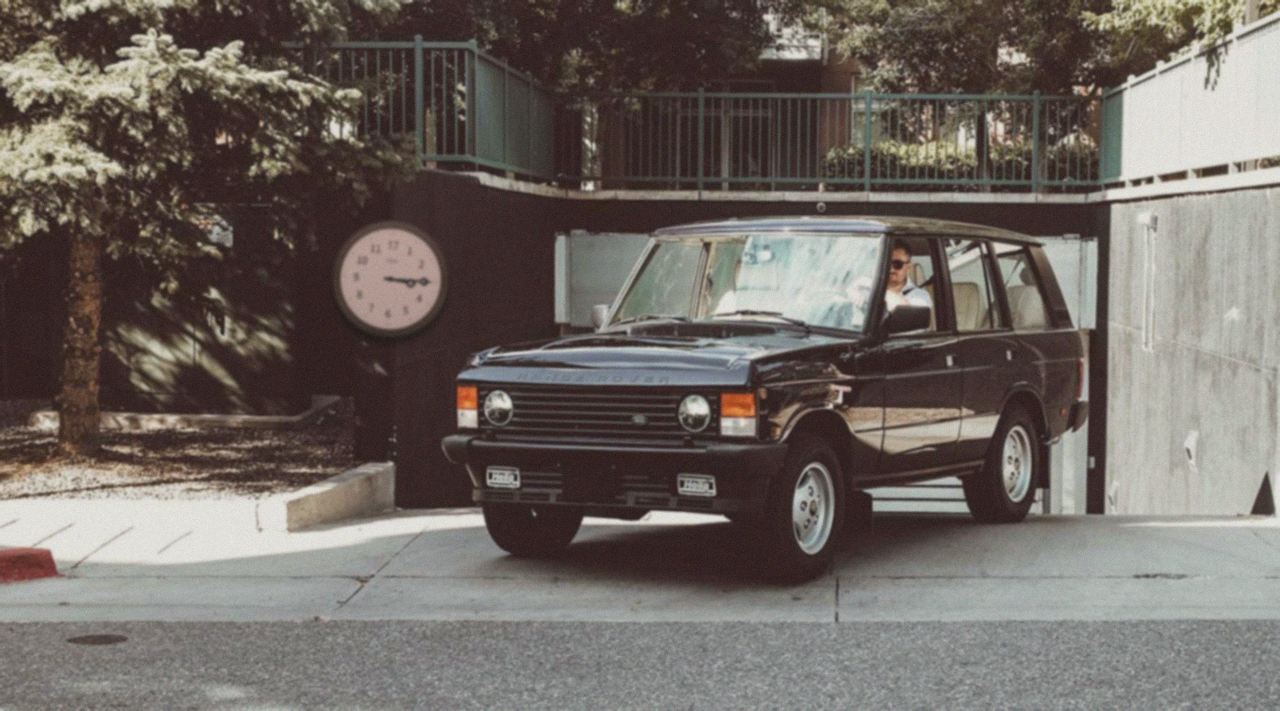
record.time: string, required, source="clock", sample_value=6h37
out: 3h15
